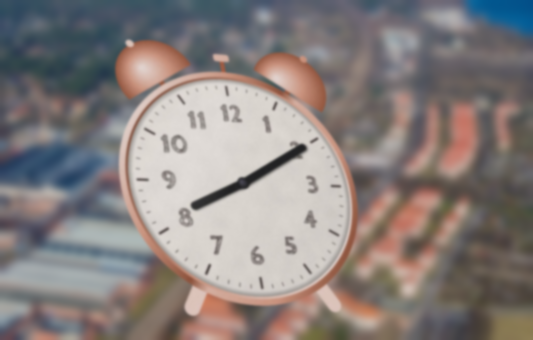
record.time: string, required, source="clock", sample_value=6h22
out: 8h10
